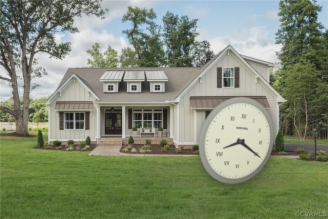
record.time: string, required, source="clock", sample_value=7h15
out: 8h20
